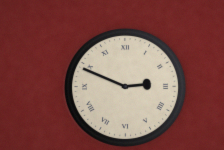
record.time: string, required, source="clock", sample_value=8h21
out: 2h49
